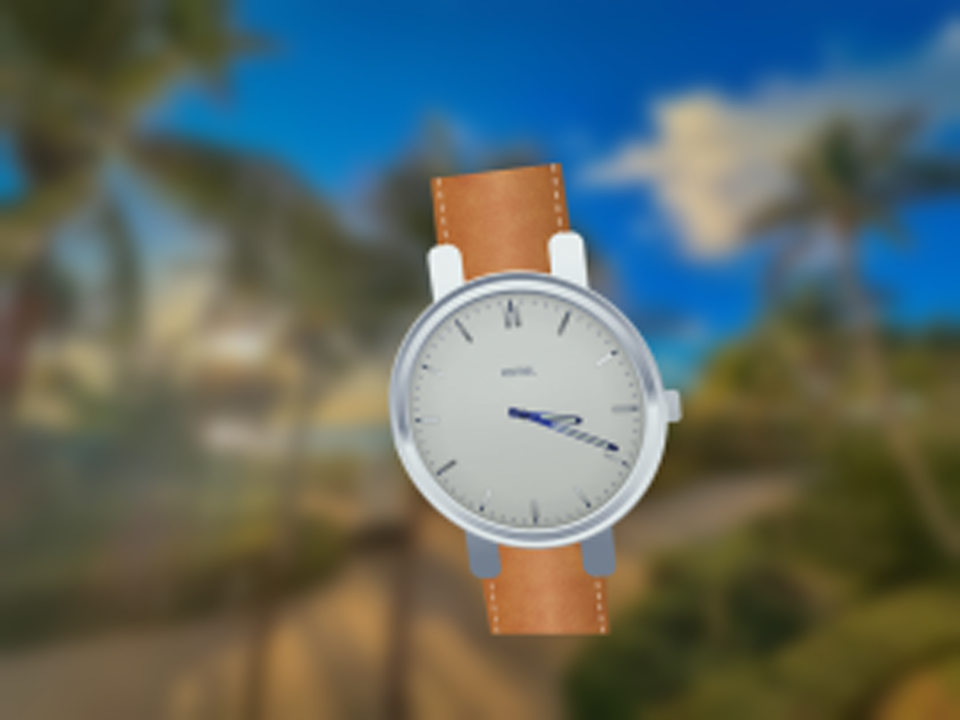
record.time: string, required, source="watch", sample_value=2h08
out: 3h19
